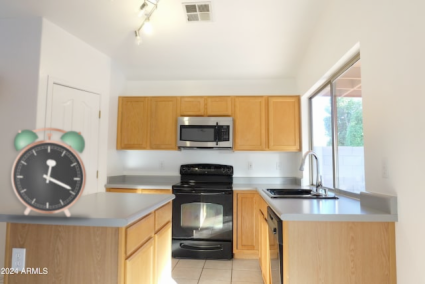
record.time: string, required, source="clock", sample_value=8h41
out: 12h19
